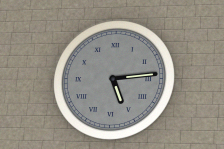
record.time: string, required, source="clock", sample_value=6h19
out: 5h14
